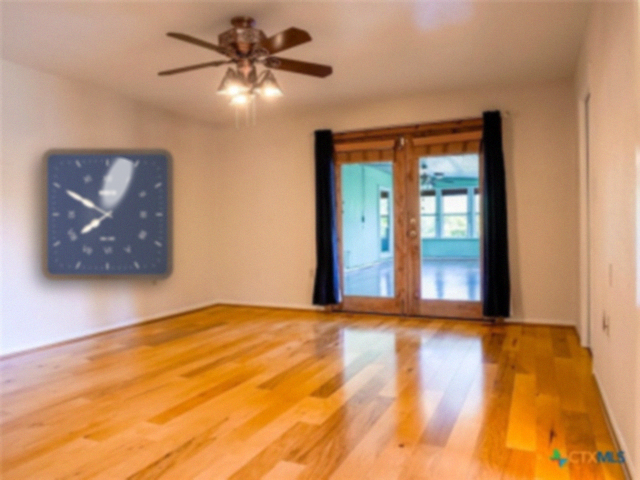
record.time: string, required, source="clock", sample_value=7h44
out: 7h50
